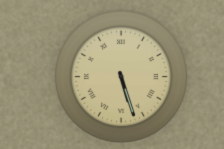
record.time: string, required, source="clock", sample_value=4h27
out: 5h27
